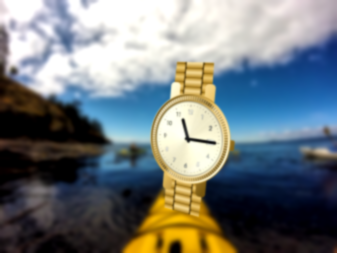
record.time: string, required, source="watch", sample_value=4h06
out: 11h15
